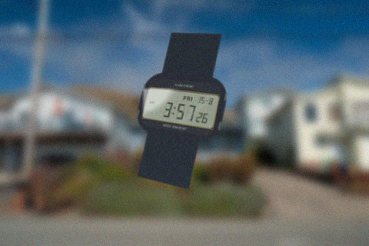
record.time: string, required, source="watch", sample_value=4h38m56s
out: 3h57m26s
